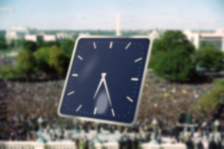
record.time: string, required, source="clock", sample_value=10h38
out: 6h25
